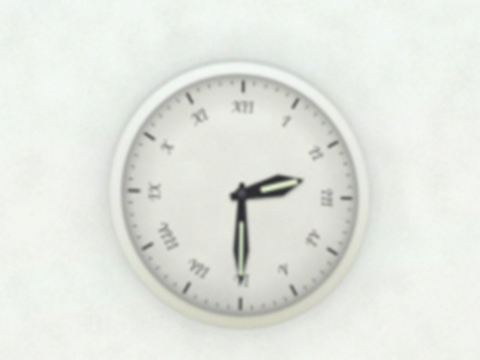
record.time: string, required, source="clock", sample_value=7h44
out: 2h30
